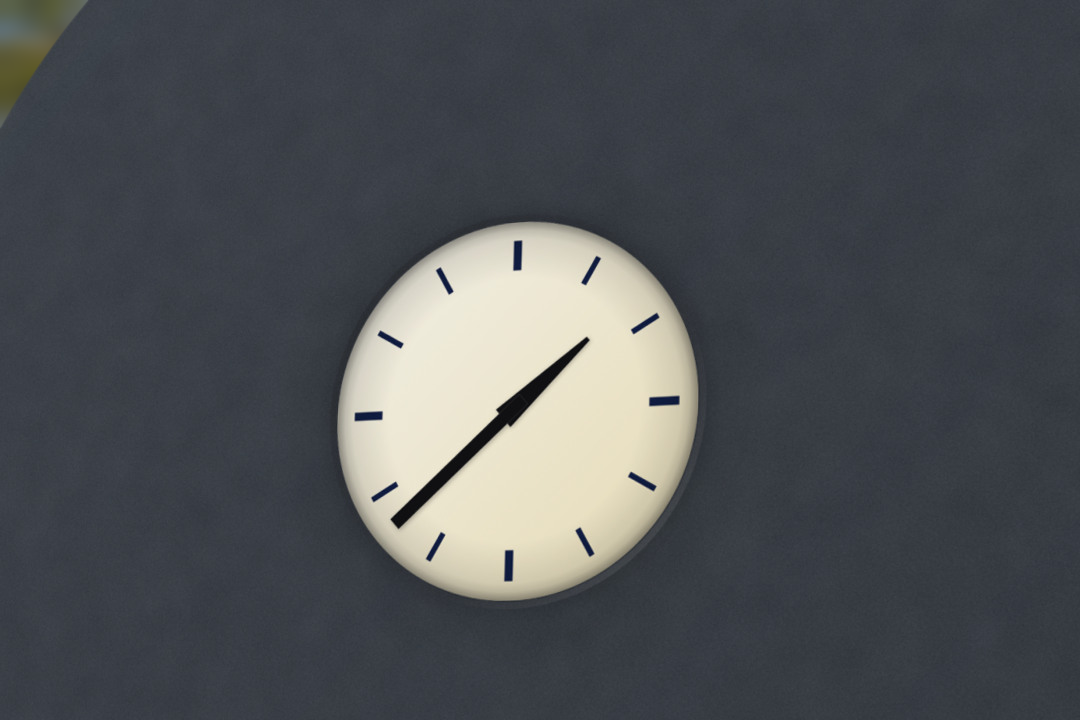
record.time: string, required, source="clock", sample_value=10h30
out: 1h38
